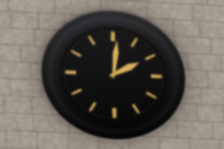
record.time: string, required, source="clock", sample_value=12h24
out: 2h01
